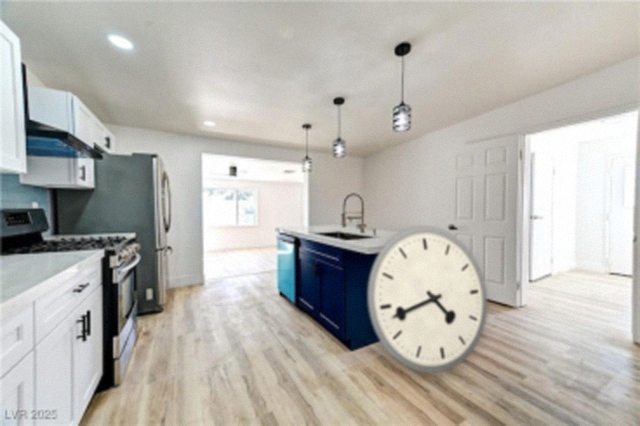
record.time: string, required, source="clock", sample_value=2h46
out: 4h43
